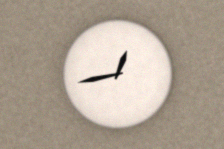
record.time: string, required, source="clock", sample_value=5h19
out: 12h43
